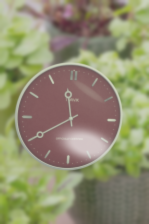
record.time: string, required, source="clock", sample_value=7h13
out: 11h40
